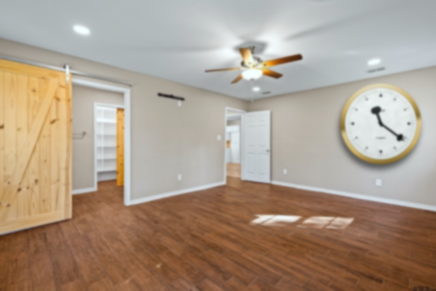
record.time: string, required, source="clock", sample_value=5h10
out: 11h21
